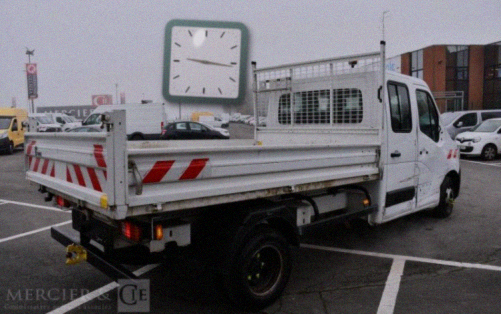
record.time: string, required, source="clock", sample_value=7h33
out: 9h16
